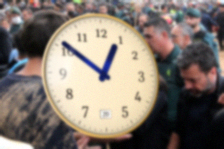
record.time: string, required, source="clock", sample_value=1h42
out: 12h51
